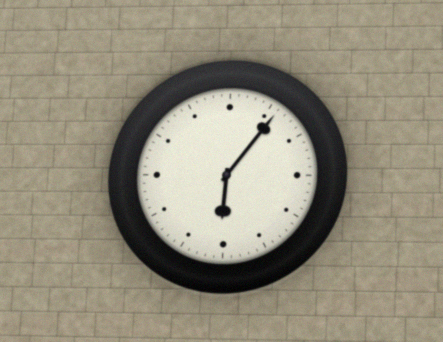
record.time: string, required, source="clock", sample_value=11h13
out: 6h06
